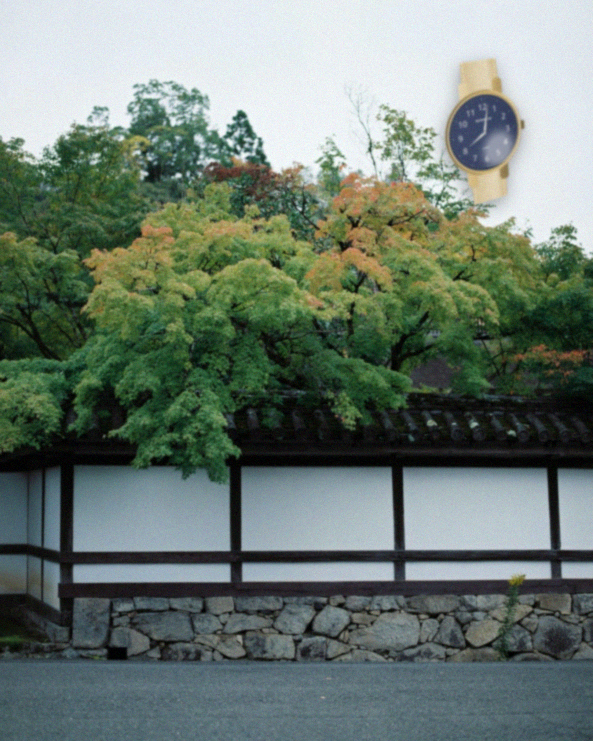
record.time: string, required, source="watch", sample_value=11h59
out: 8h02
